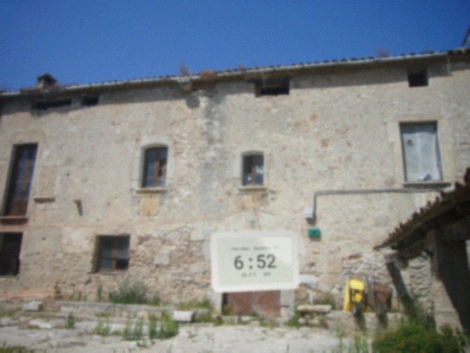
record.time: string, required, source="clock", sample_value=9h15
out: 6h52
